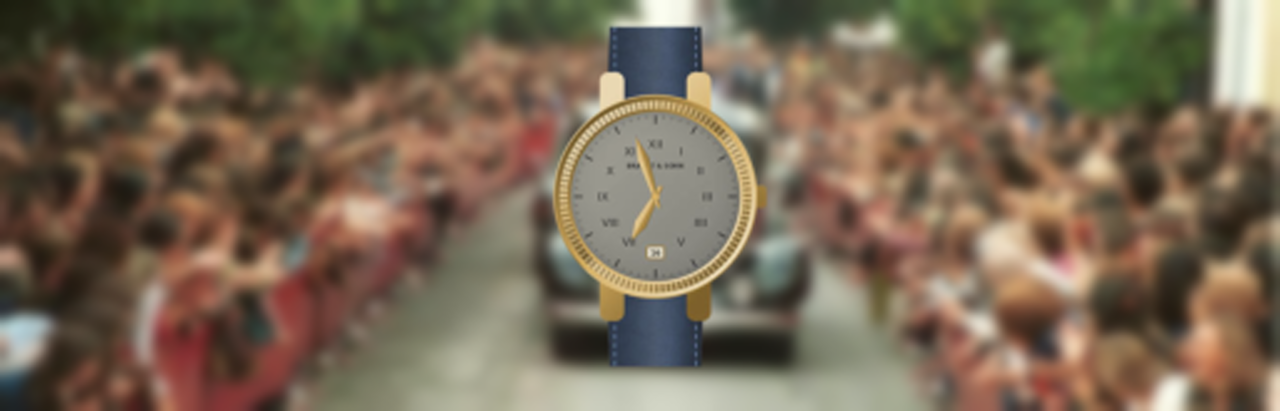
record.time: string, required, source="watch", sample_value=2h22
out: 6h57
